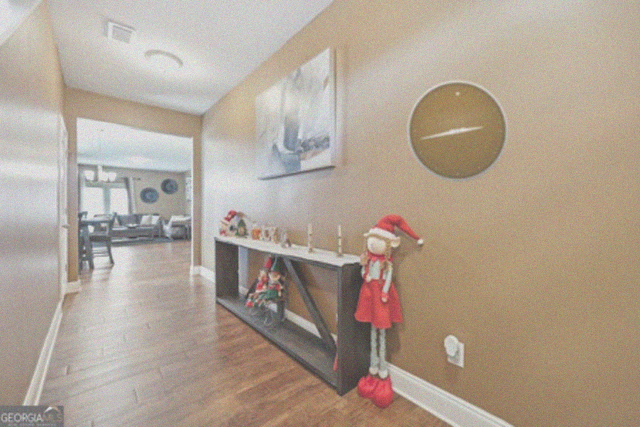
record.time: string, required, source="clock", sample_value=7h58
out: 2h43
